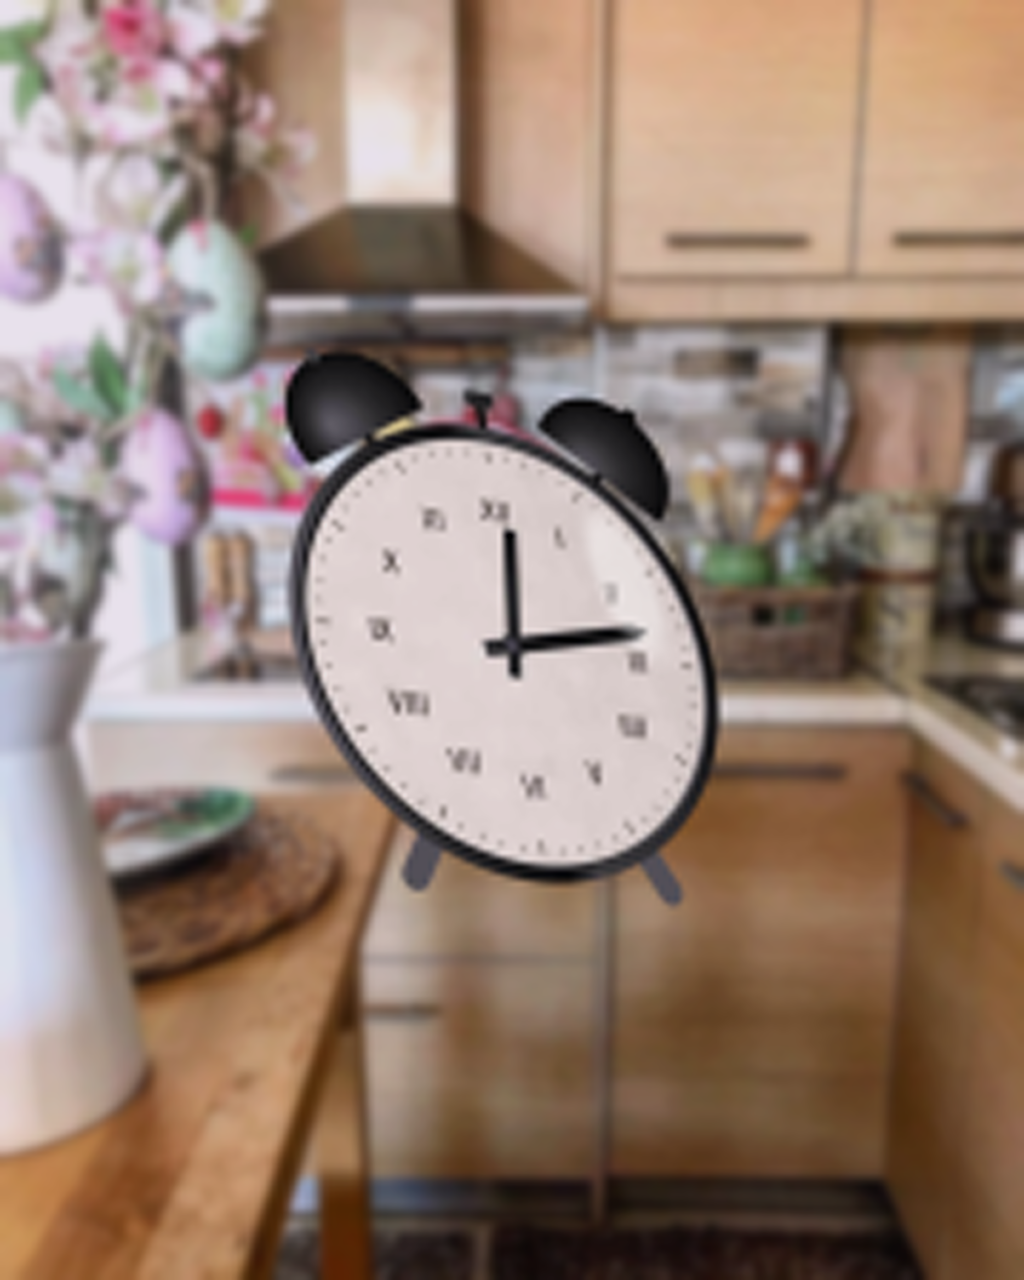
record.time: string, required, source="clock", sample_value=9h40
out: 12h13
